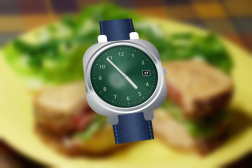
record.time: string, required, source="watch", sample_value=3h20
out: 4h54
